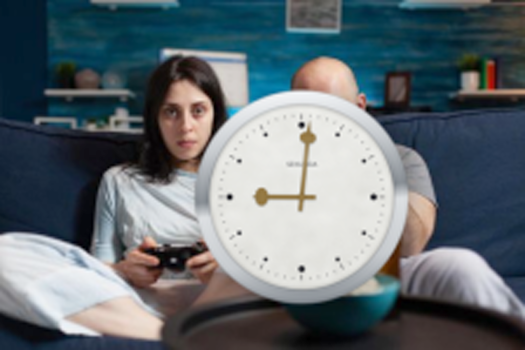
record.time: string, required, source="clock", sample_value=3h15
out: 9h01
